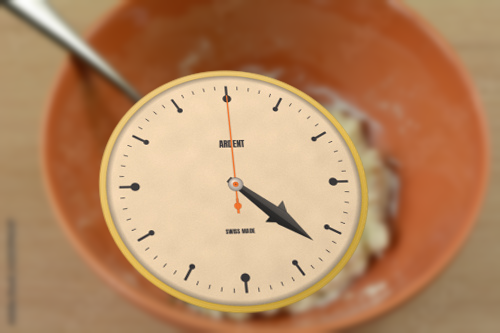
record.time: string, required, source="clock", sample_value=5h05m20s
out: 4h22m00s
